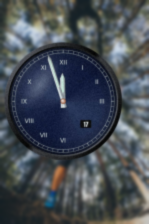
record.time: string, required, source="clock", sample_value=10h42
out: 11h57
